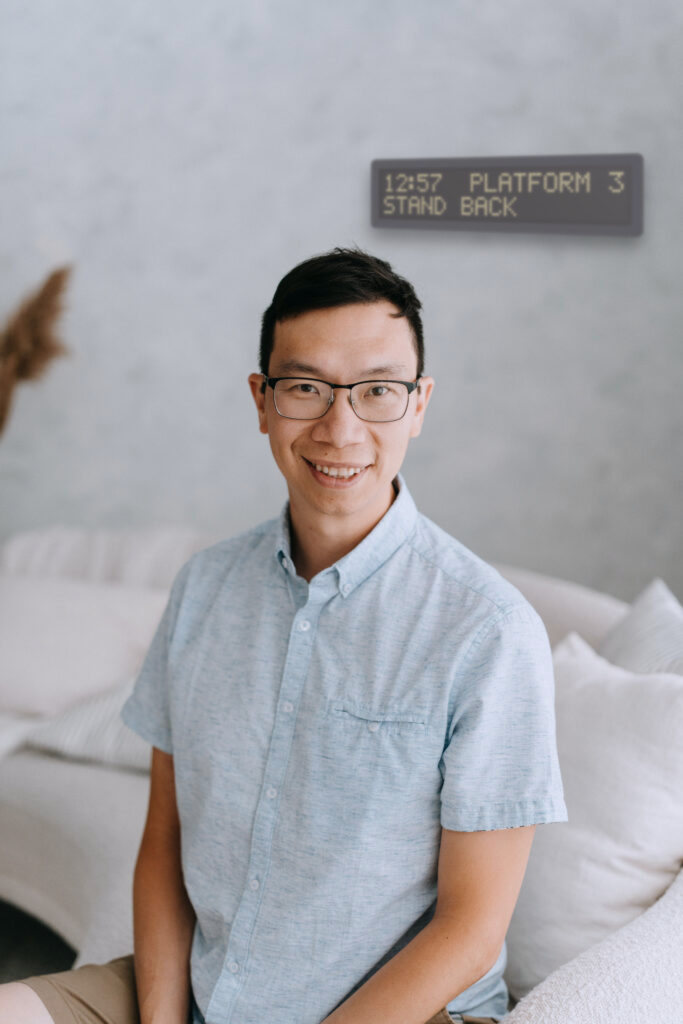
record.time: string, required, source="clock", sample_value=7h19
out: 12h57
